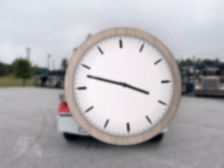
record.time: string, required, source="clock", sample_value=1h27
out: 3h48
